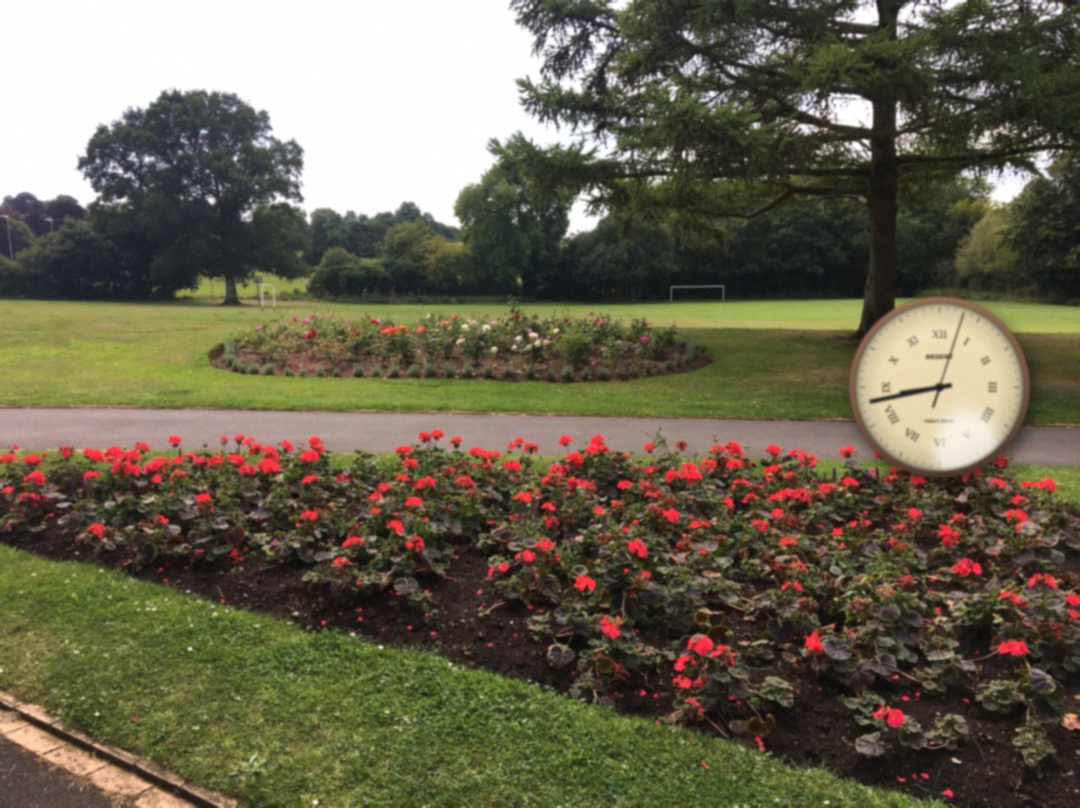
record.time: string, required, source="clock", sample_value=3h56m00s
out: 8h43m03s
